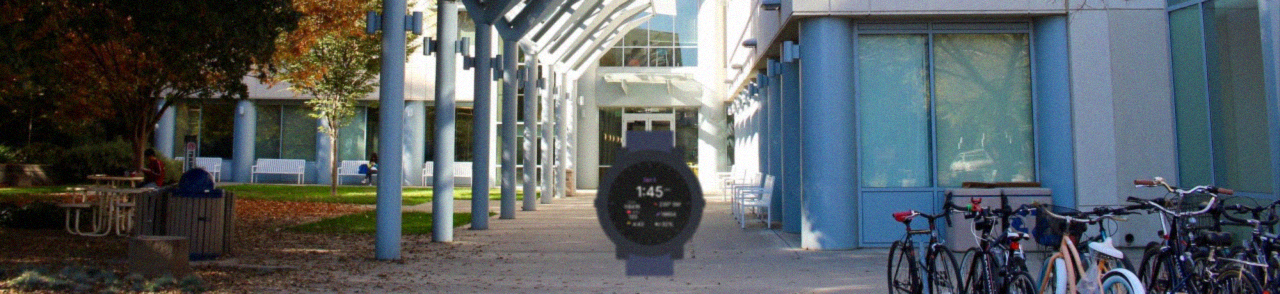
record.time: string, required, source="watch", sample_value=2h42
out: 1h45
